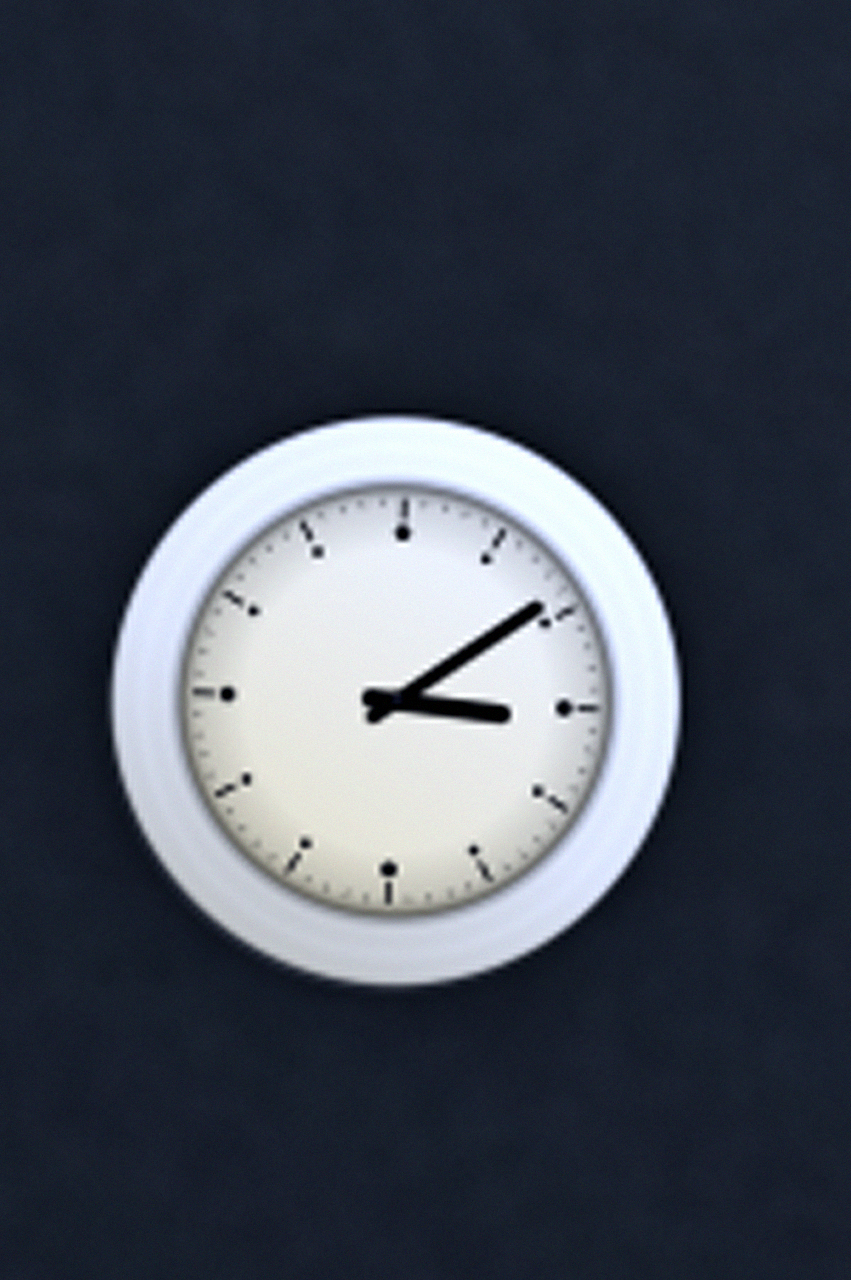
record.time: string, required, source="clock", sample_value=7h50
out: 3h09
